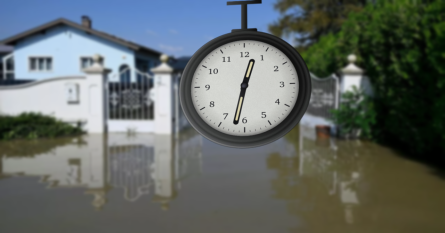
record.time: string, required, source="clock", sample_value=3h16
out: 12h32
